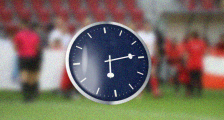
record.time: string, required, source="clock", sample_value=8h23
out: 6h14
